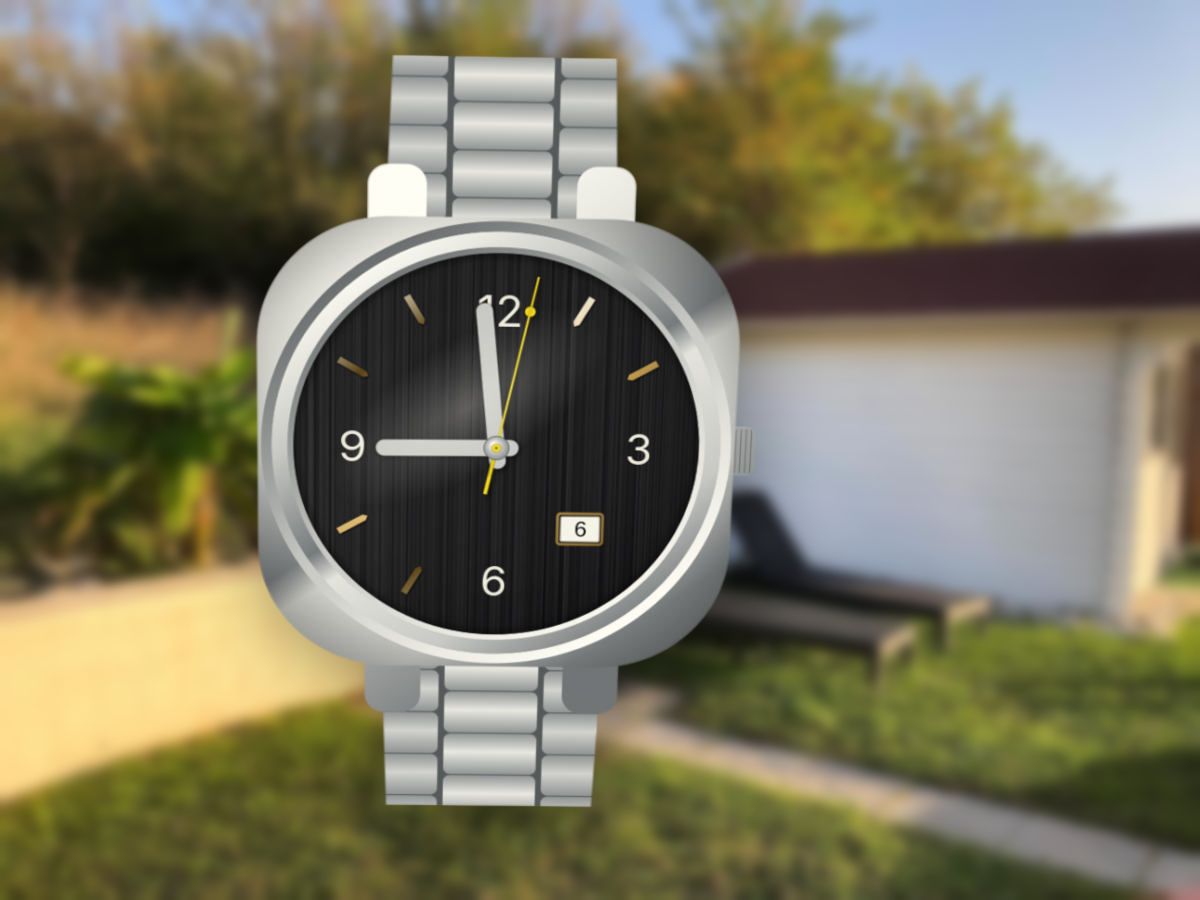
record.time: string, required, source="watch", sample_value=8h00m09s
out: 8h59m02s
